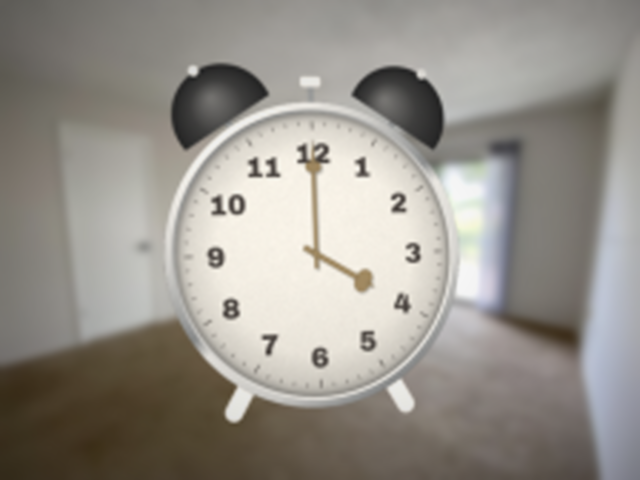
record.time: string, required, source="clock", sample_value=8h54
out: 4h00
